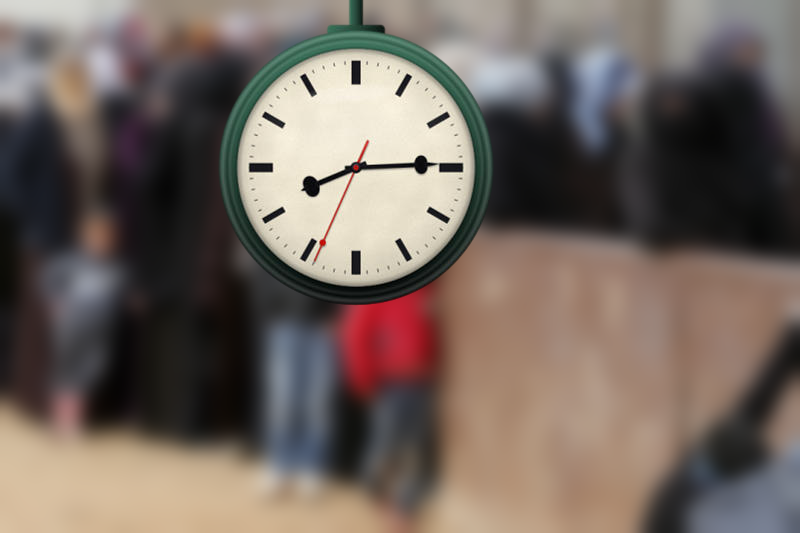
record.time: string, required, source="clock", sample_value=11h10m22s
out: 8h14m34s
